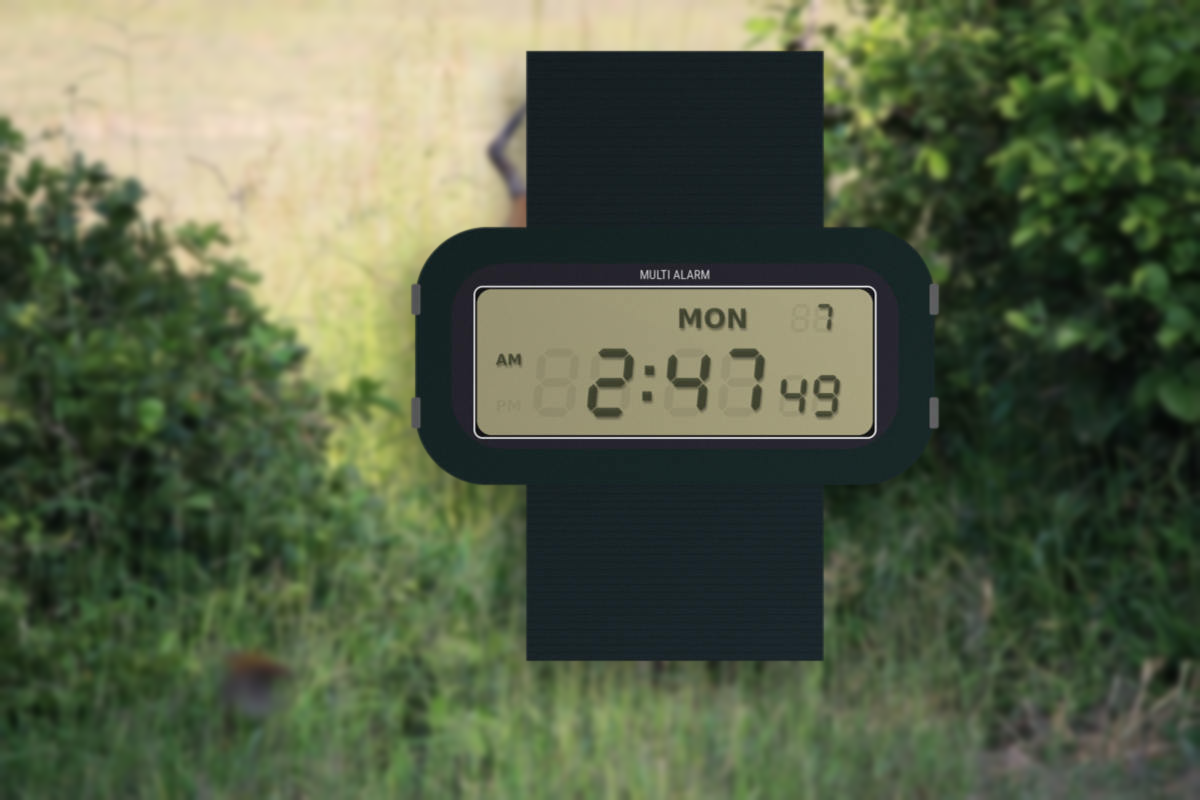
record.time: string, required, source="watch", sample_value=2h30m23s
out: 2h47m49s
